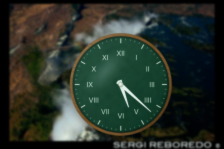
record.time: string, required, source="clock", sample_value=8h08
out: 5h22
